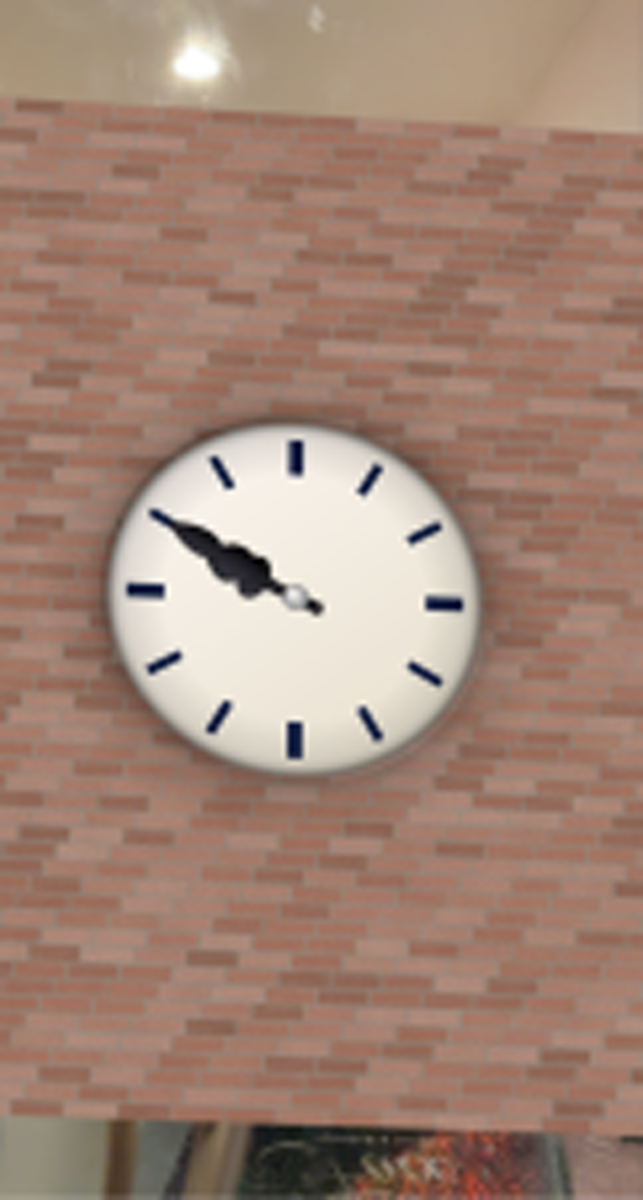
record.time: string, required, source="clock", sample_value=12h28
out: 9h50
